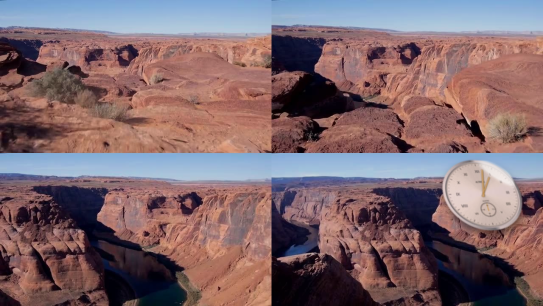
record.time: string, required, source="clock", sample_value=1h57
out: 1h02
